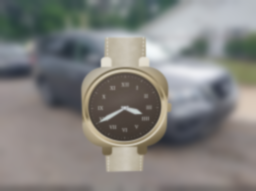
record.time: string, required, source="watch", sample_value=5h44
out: 3h40
